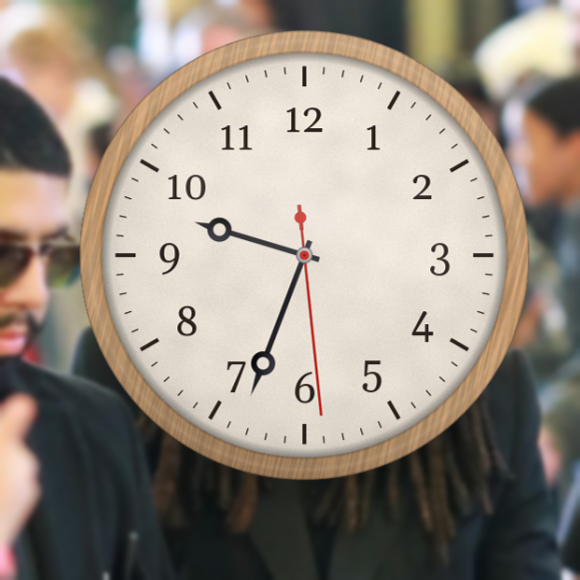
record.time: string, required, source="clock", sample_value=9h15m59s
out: 9h33m29s
